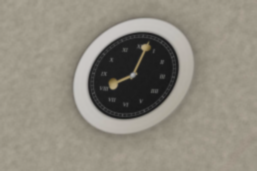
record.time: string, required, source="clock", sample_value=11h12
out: 8h02
